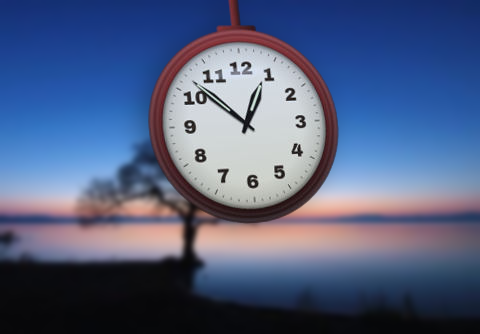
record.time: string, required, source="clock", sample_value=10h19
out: 12h52
